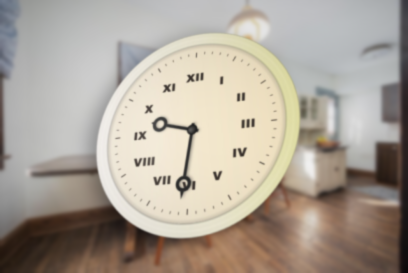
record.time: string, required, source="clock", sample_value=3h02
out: 9h31
